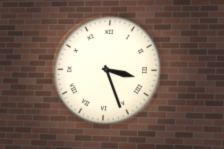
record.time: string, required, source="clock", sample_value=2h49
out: 3h26
